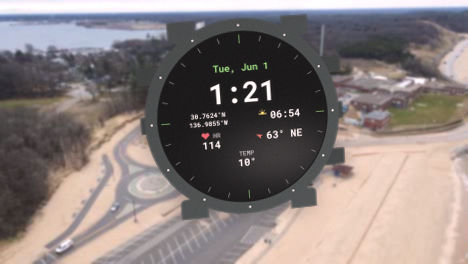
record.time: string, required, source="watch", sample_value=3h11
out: 1h21
